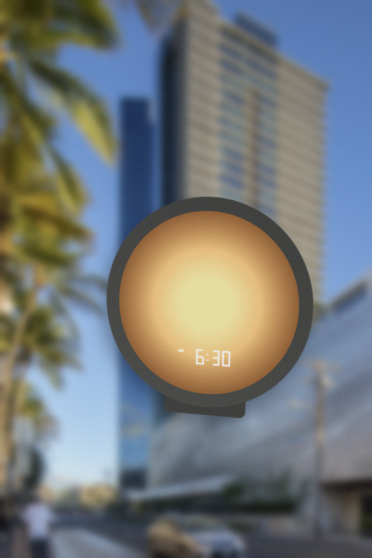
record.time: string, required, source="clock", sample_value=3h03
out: 6h30
